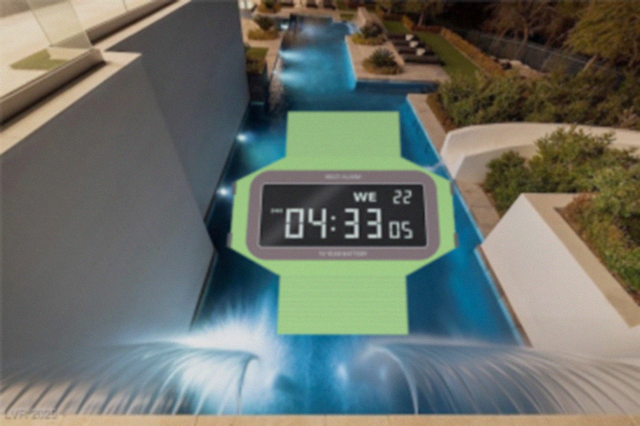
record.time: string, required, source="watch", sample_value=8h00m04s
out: 4h33m05s
